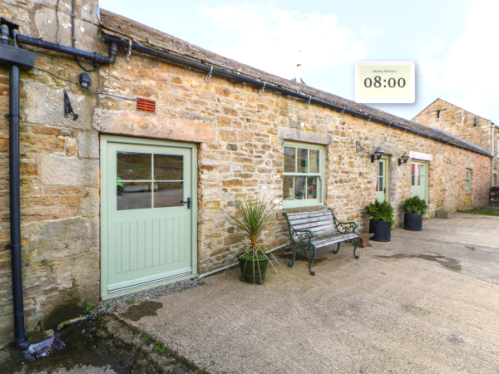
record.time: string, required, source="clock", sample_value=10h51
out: 8h00
